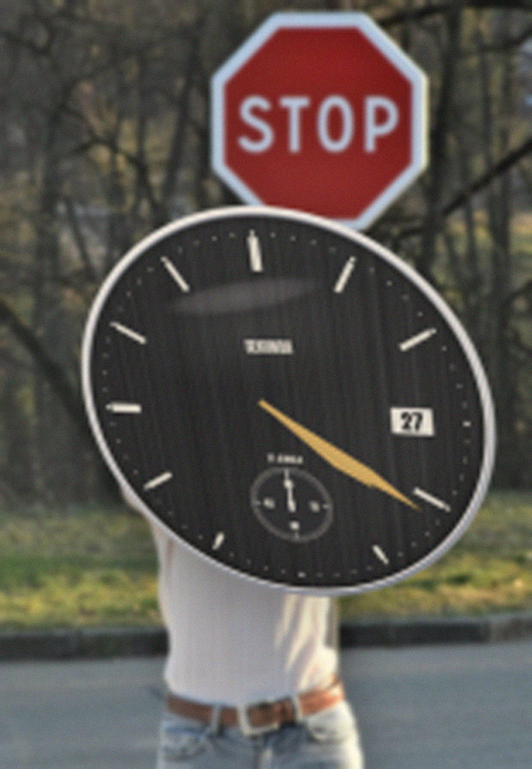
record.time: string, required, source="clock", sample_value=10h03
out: 4h21
